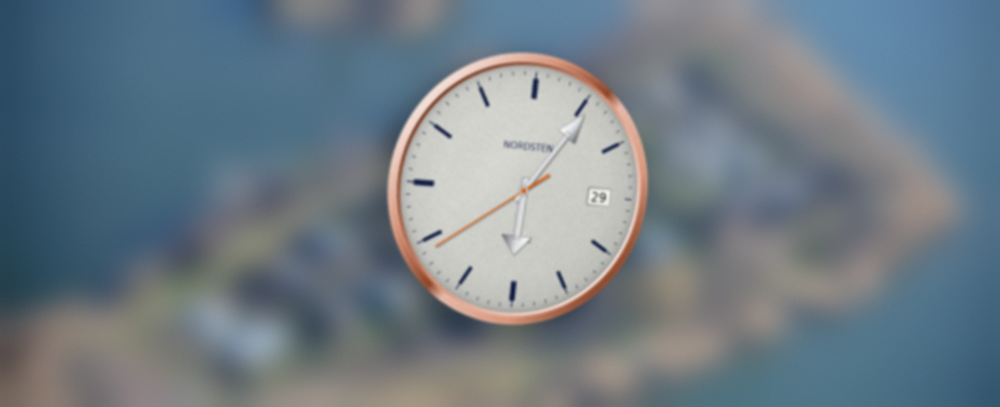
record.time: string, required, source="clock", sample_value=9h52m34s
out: 6h05m39s
